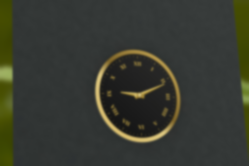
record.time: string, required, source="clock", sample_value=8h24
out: 9h11
